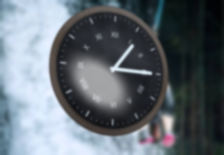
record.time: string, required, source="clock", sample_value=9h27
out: 1h15
